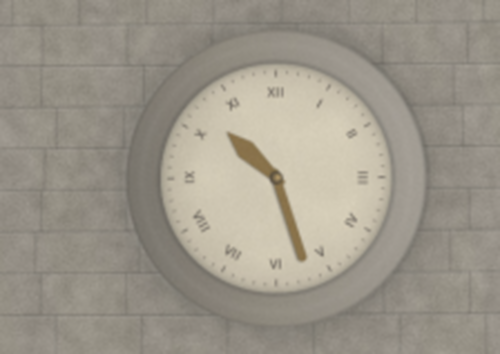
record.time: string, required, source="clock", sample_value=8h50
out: 10h27
